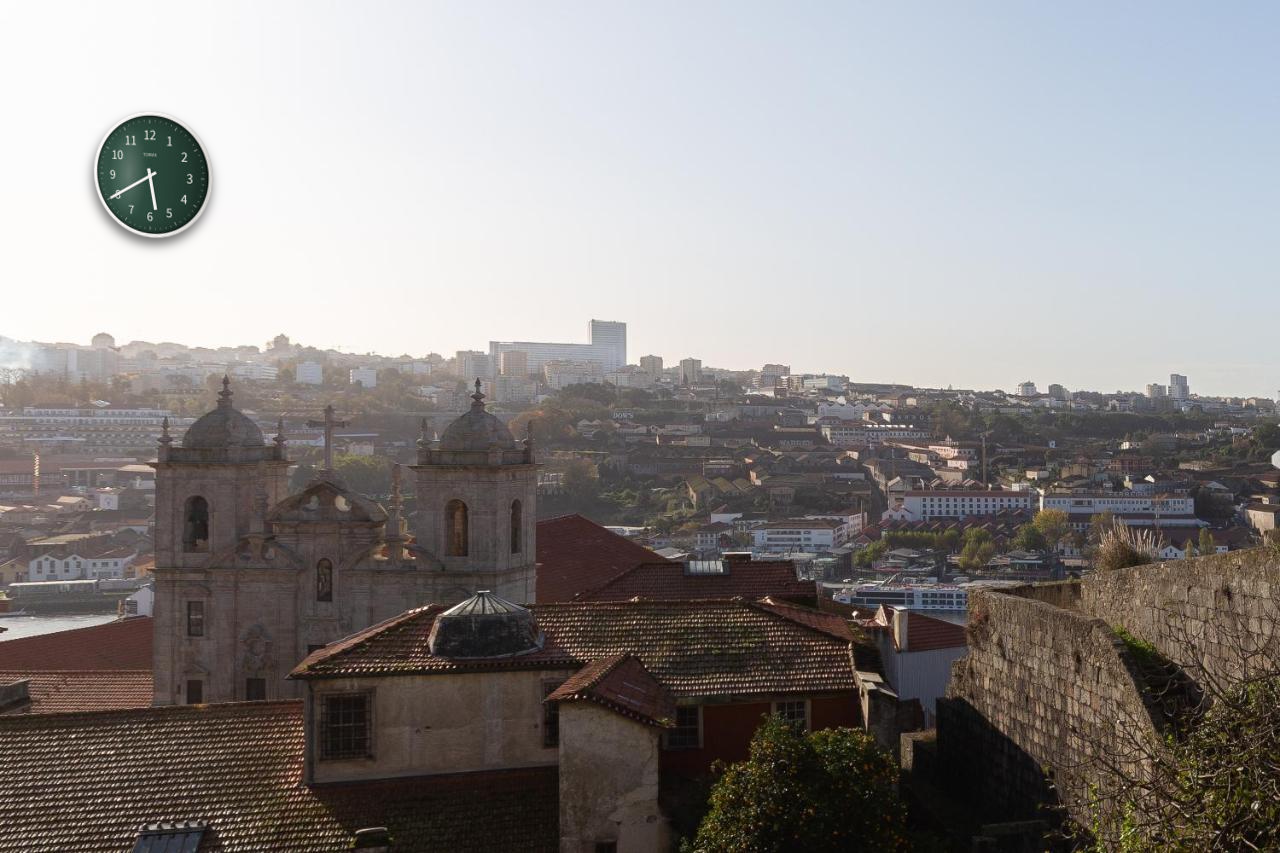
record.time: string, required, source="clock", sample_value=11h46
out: 5h40
